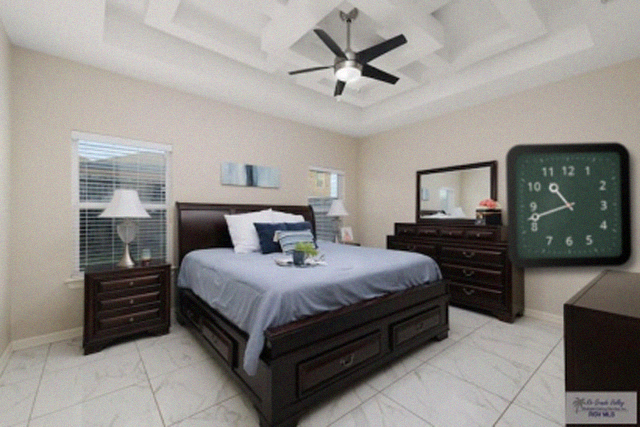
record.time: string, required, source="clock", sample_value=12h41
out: 10h42
